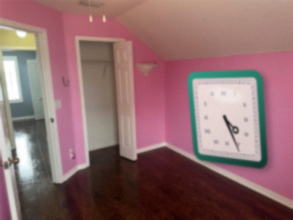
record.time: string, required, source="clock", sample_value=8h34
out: 4h26
